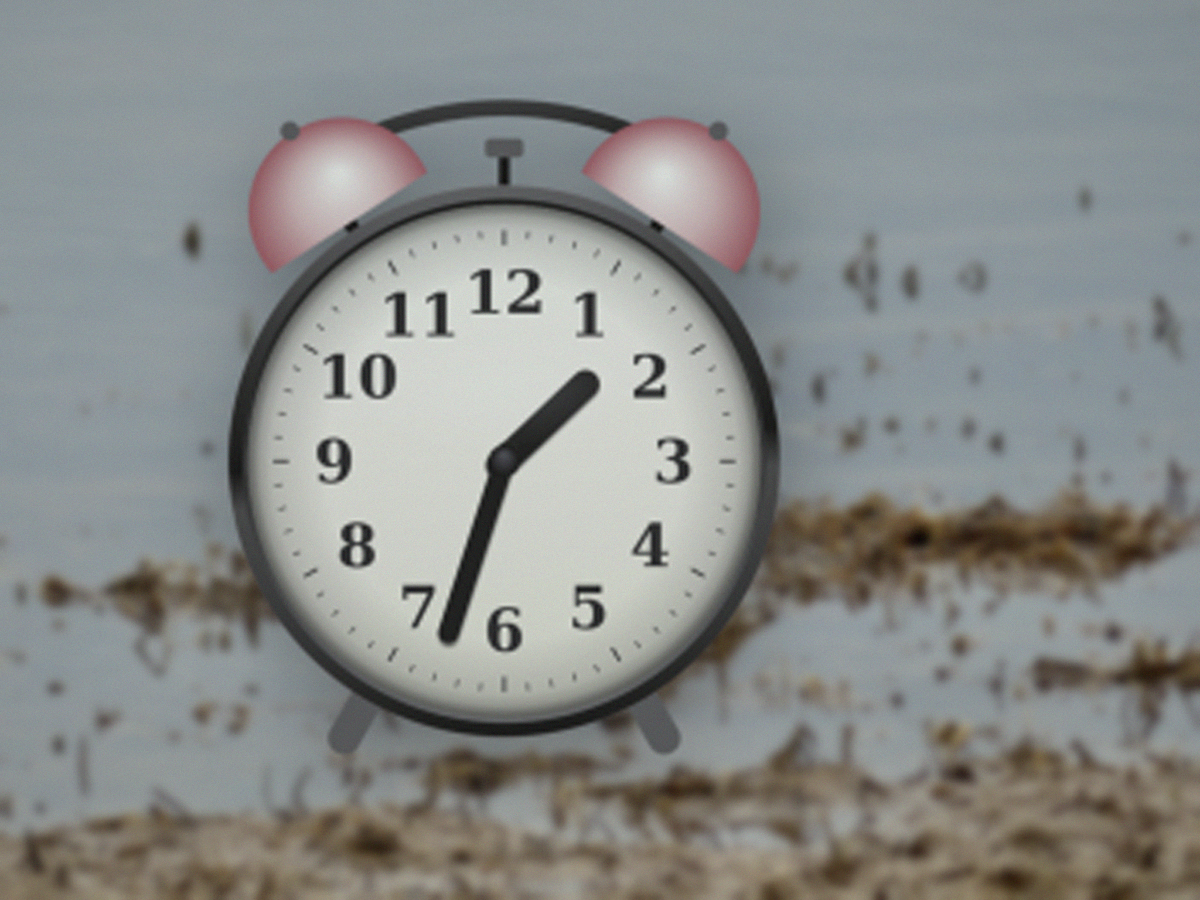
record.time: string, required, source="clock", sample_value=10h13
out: 1h33
